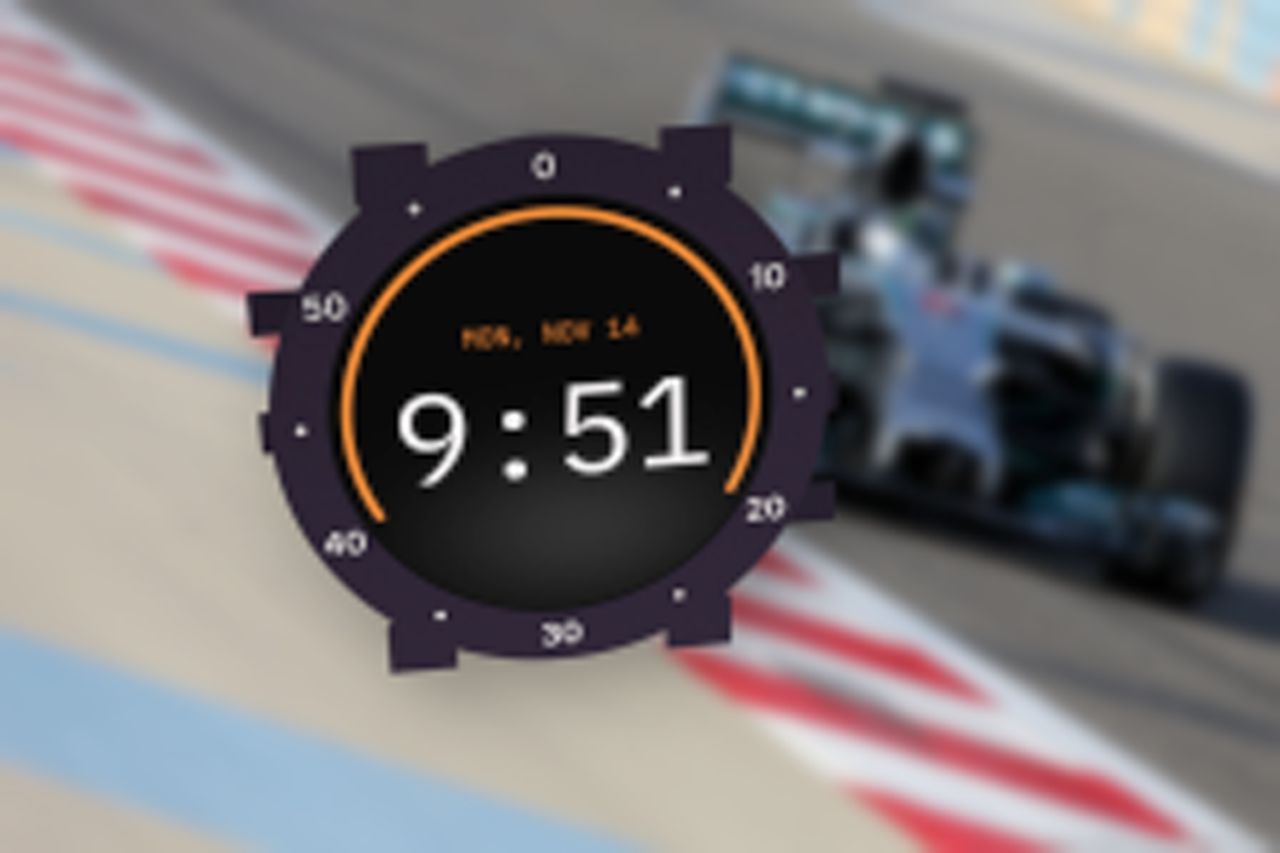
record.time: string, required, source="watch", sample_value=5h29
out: 9h51
